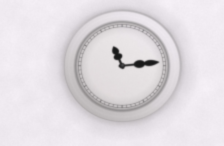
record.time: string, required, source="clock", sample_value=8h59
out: 11h14
